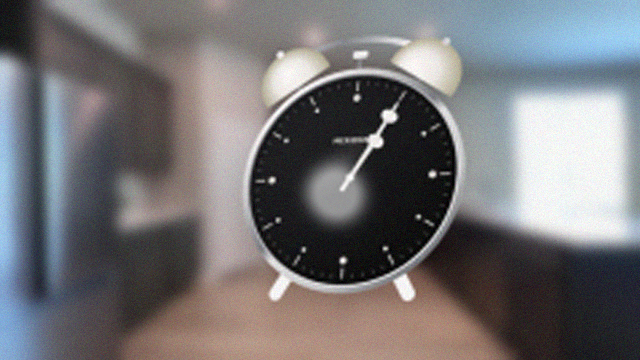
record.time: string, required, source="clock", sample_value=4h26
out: 1h05
